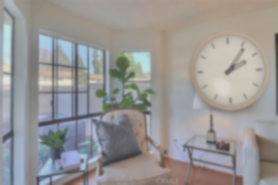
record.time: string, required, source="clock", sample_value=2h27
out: 2h06
